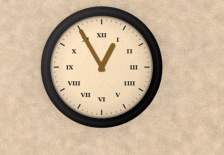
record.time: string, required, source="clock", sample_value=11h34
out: 12h55
